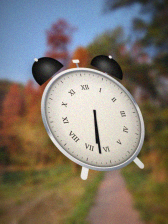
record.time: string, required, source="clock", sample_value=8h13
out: 6h32
